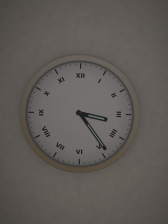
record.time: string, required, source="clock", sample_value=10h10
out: 3h24
